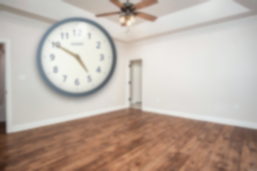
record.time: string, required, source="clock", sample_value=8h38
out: 4h50
